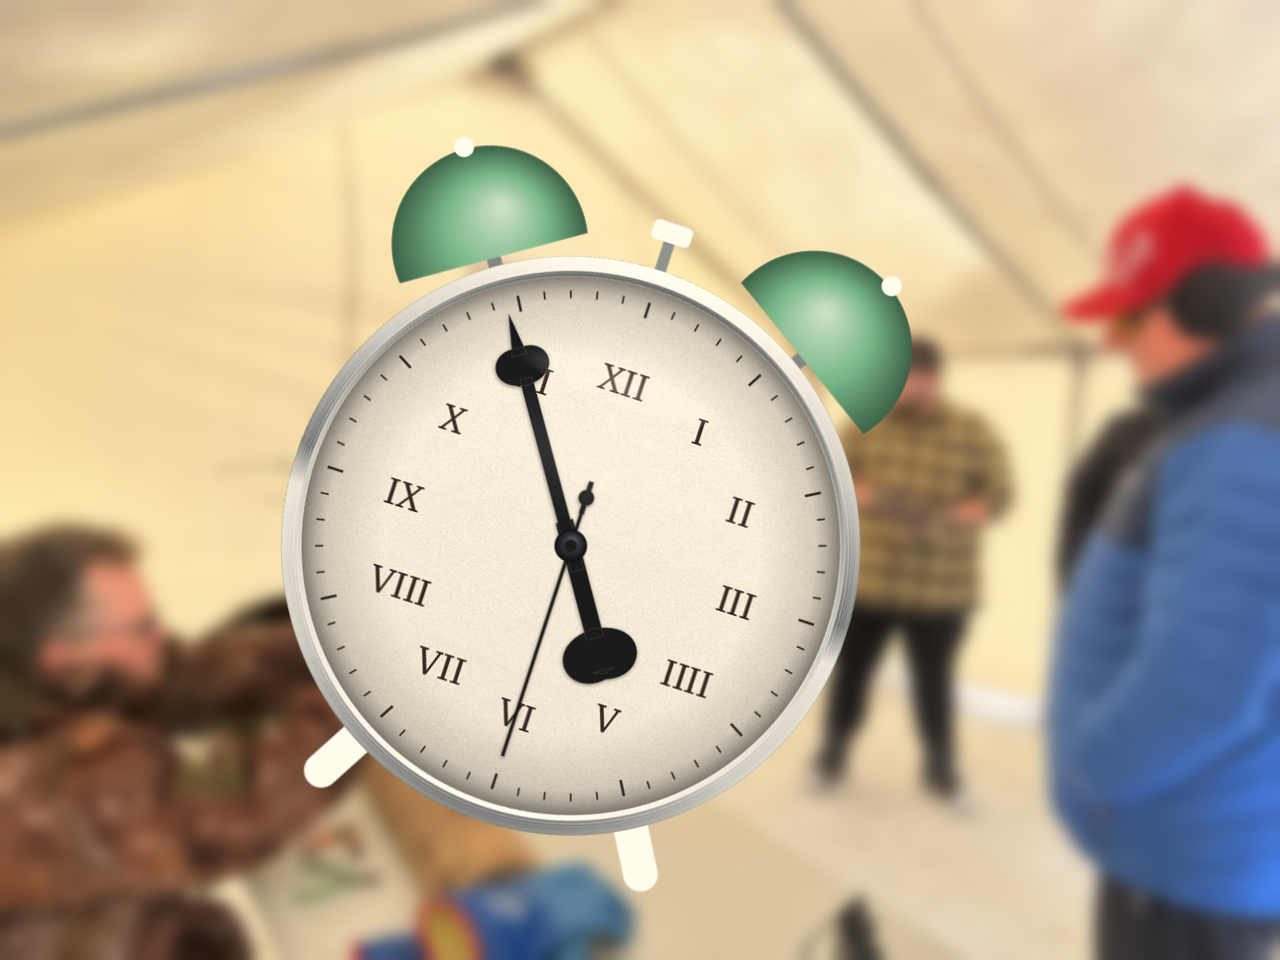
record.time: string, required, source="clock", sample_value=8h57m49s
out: 4h54m30s
